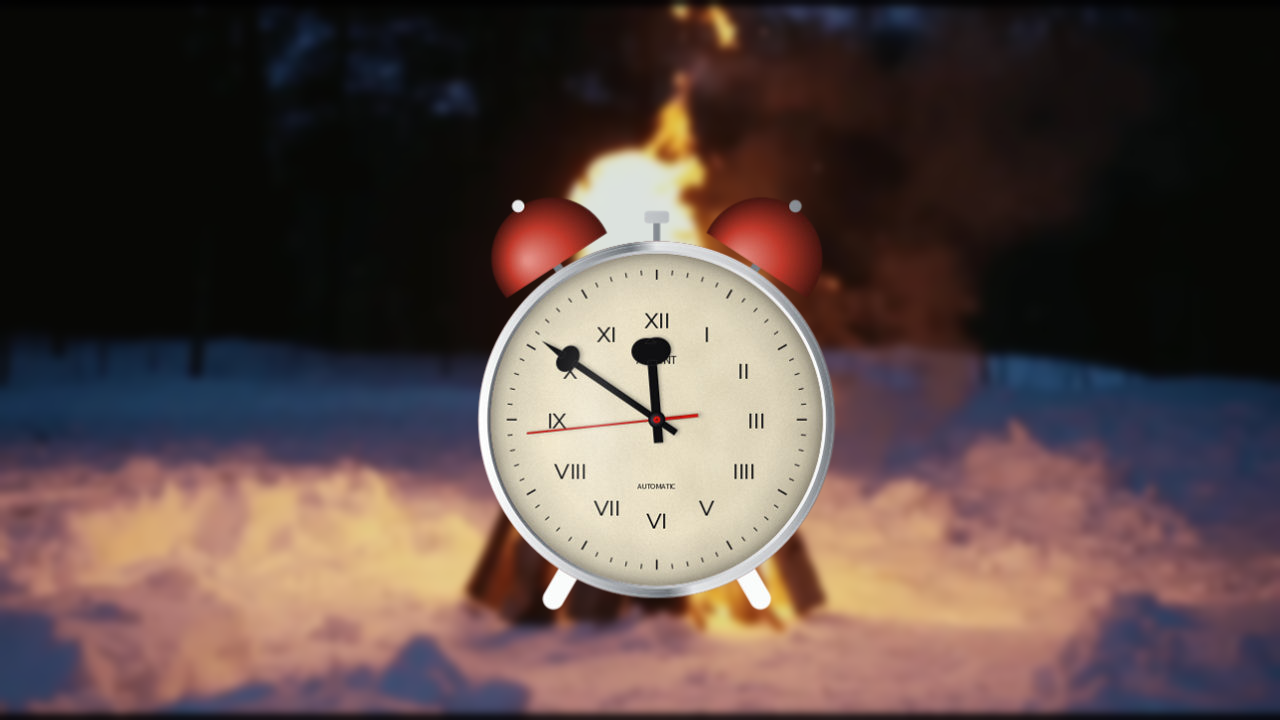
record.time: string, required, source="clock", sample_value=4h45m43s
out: 11h50m44s
